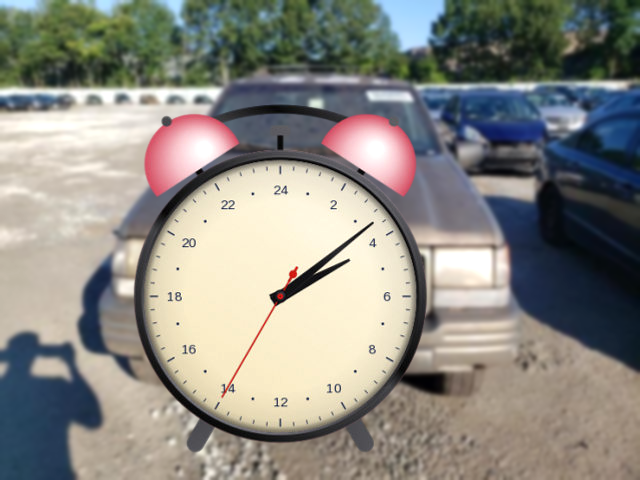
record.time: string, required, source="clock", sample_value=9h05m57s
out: 4h08m35s
